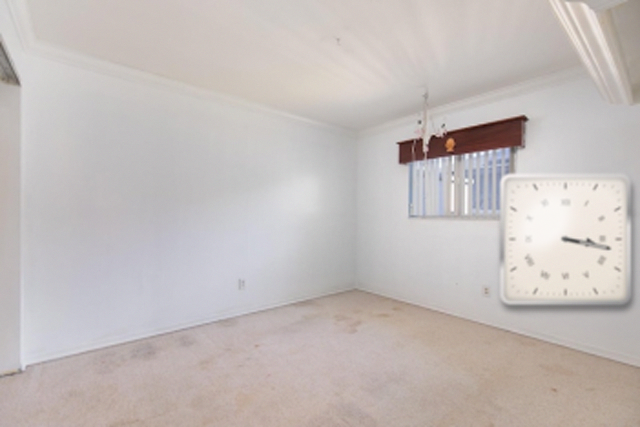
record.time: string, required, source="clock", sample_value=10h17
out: 3h17
